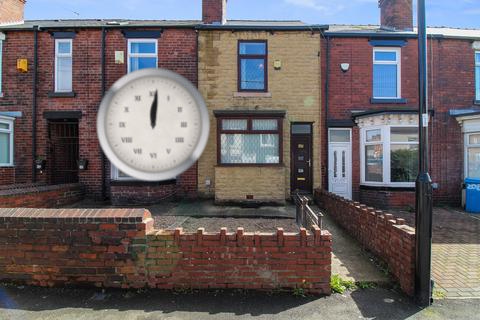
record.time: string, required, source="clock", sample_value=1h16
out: 12h01
